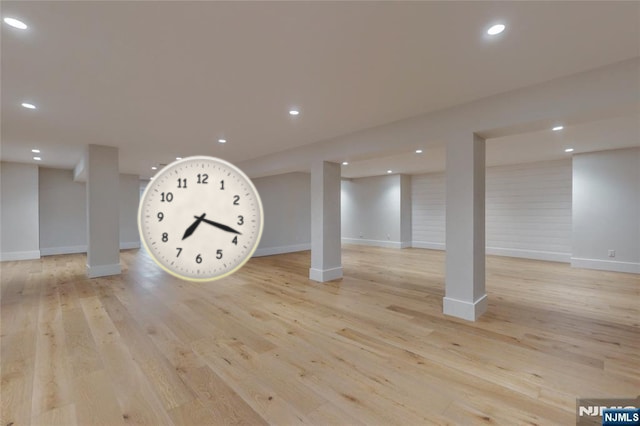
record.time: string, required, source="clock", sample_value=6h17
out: 7h18
